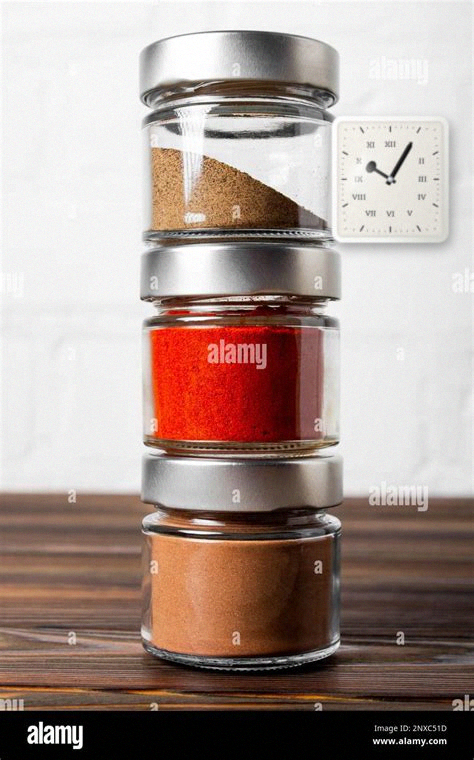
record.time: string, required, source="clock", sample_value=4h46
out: 10h05
